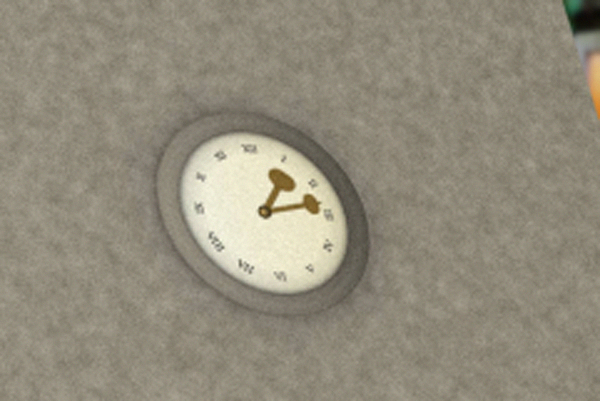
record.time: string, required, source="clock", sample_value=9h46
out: 1h13
